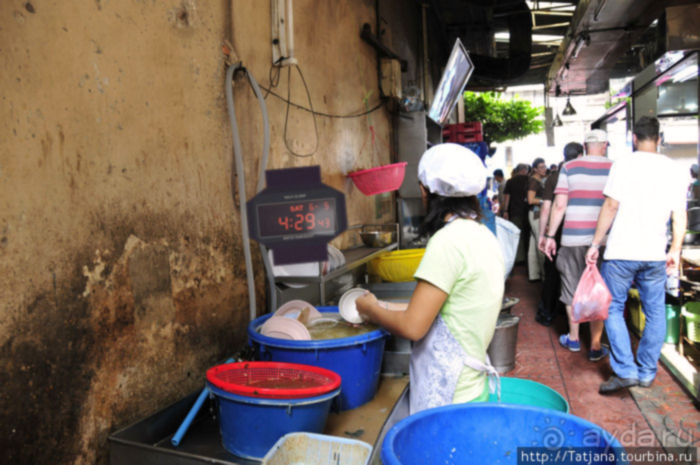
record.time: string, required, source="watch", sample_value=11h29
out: 4h29
